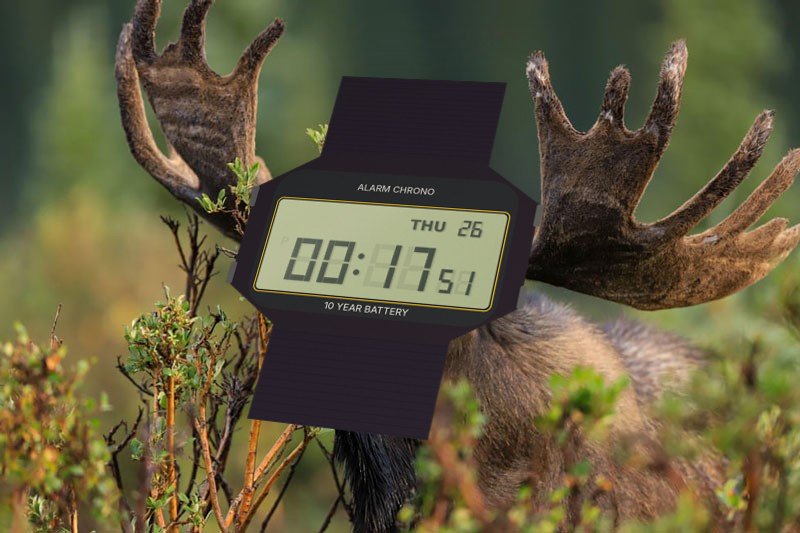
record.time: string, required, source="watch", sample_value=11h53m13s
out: 0h17m51s
